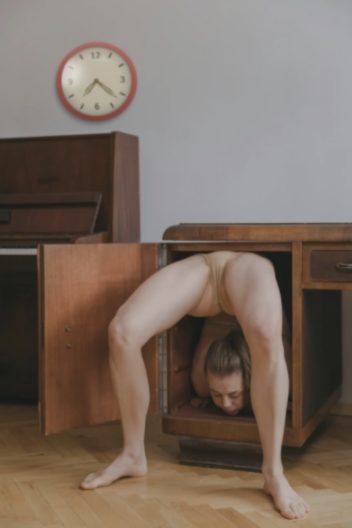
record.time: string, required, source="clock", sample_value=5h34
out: 7h22
